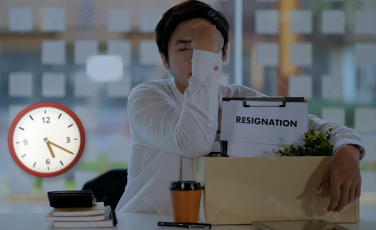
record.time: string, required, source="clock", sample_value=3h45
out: 5h20
